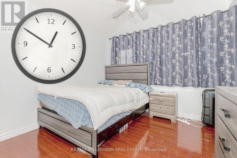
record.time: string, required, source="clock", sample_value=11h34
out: 12h50
